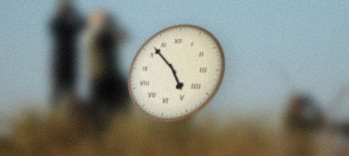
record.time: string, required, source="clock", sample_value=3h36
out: 4h52
